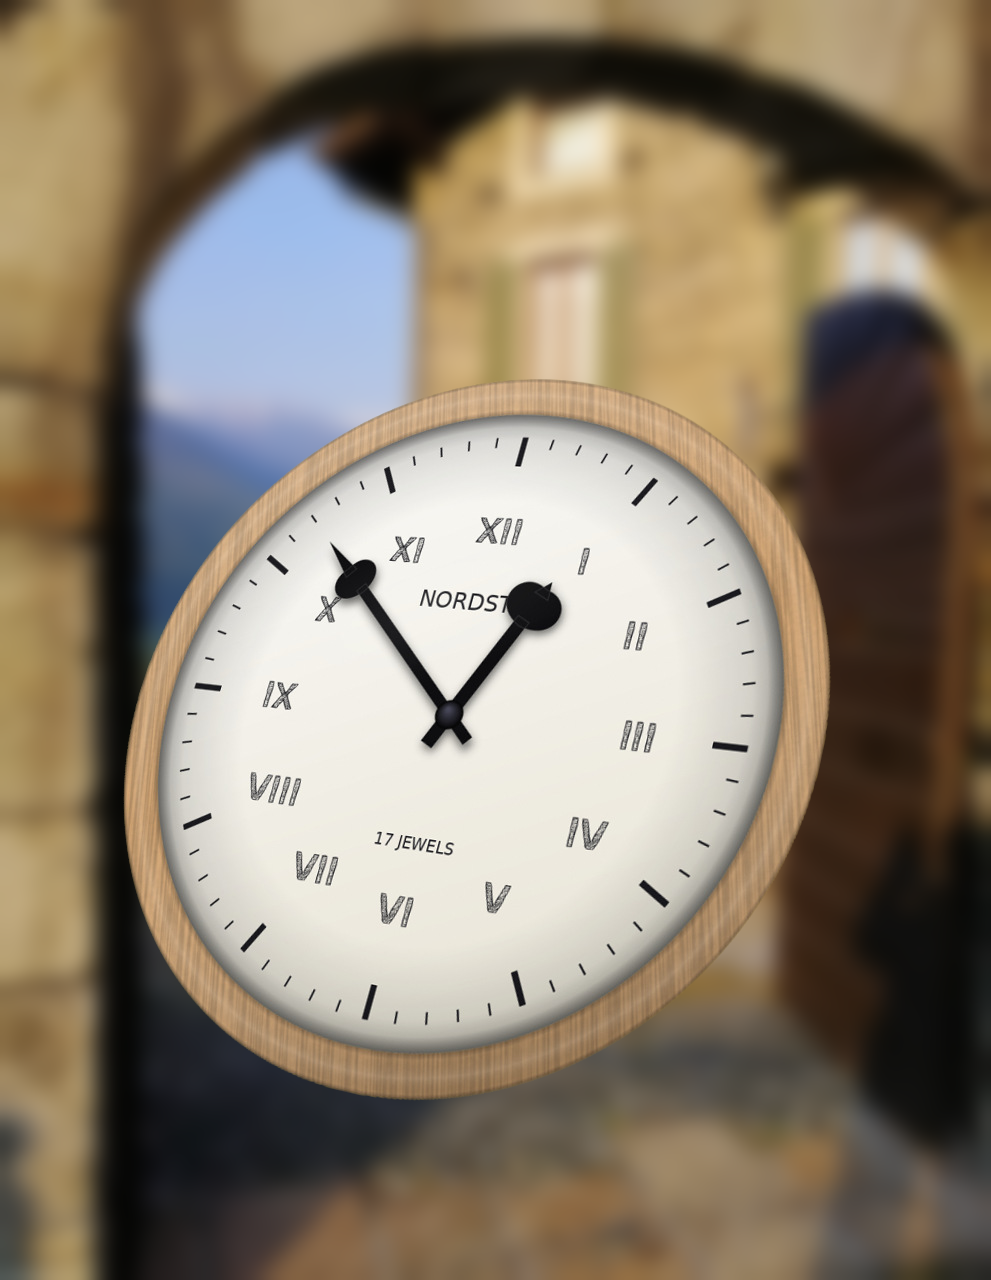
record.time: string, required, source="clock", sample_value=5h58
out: 12h52
